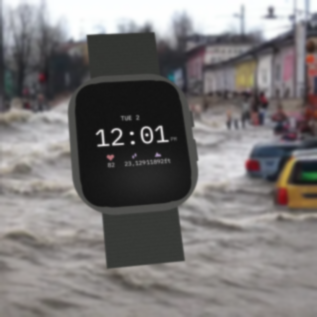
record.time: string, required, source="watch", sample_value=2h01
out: 12h01
